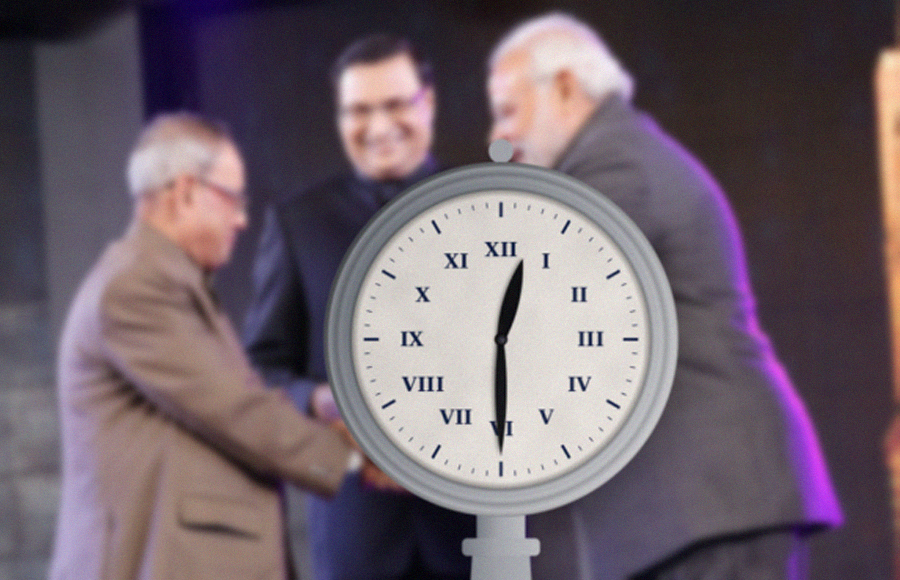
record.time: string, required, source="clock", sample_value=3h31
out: 12h30
